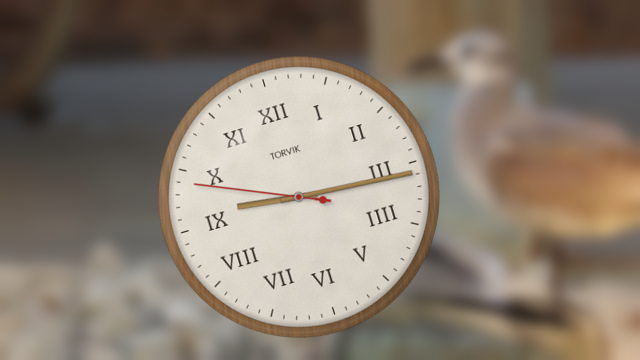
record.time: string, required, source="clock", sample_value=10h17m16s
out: 9h15m49s
